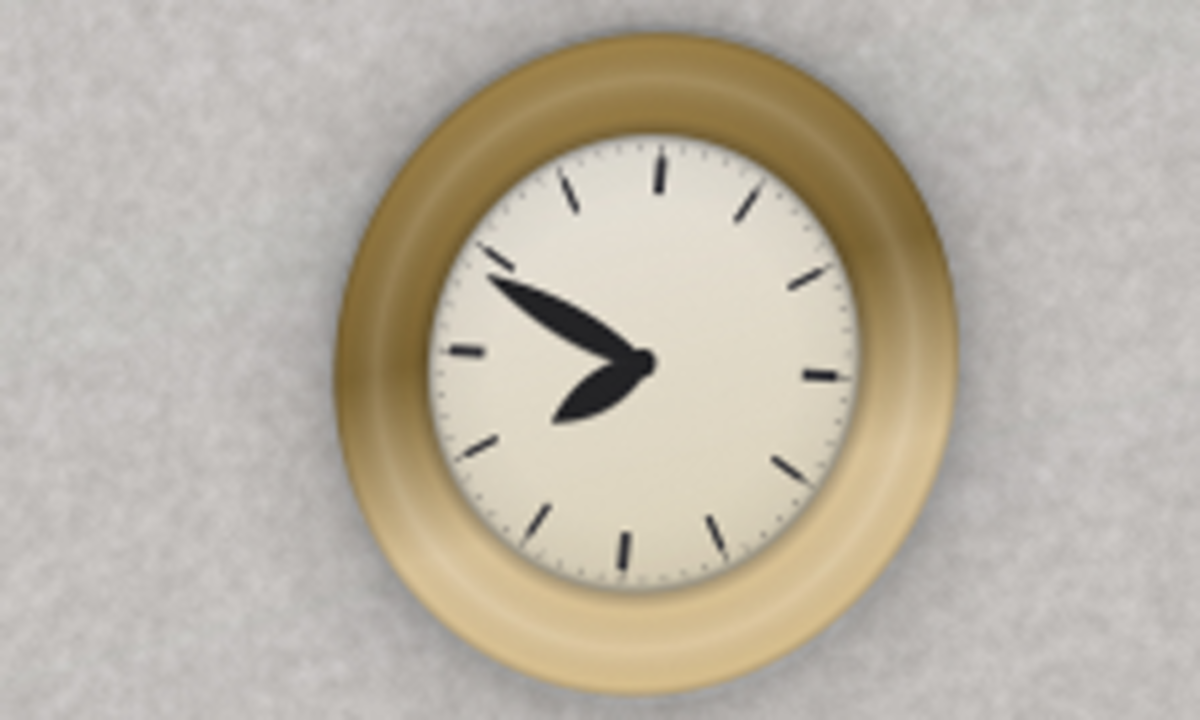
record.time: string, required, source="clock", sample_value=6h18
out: 7h49
